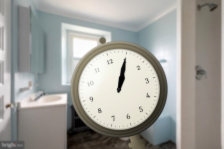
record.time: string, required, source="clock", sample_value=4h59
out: 1h05
